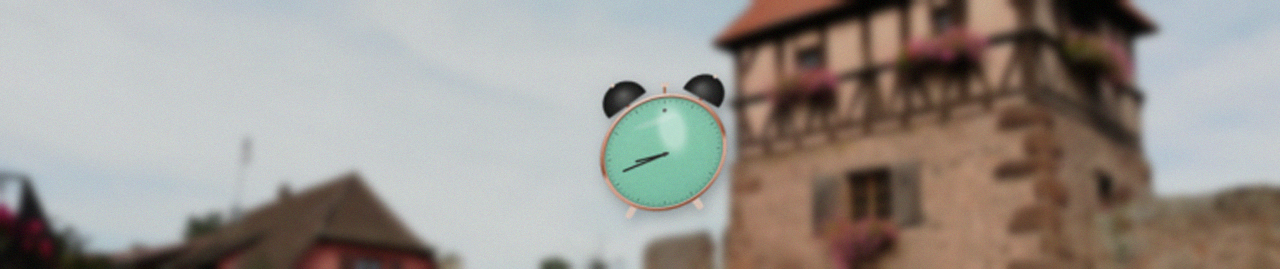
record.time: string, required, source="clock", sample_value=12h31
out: 8h42
